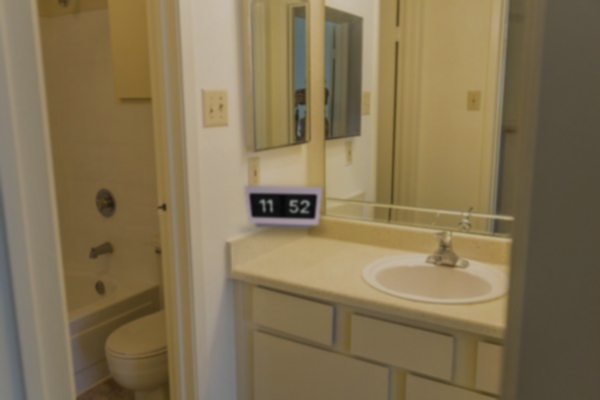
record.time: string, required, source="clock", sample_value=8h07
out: 11h52
